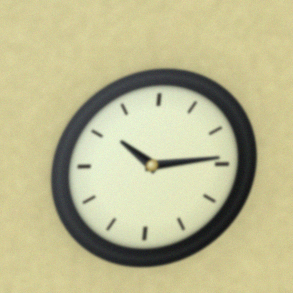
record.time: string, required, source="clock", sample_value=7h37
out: 10h14
